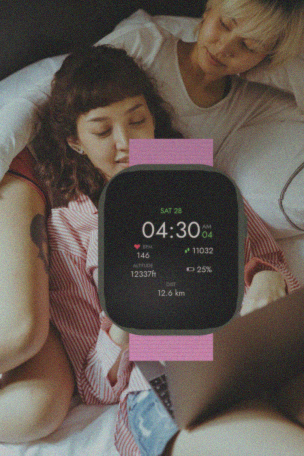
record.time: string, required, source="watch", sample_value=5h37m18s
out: 4h30m04s
